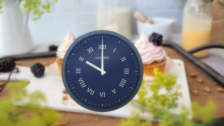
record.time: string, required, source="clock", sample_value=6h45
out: 10h00
